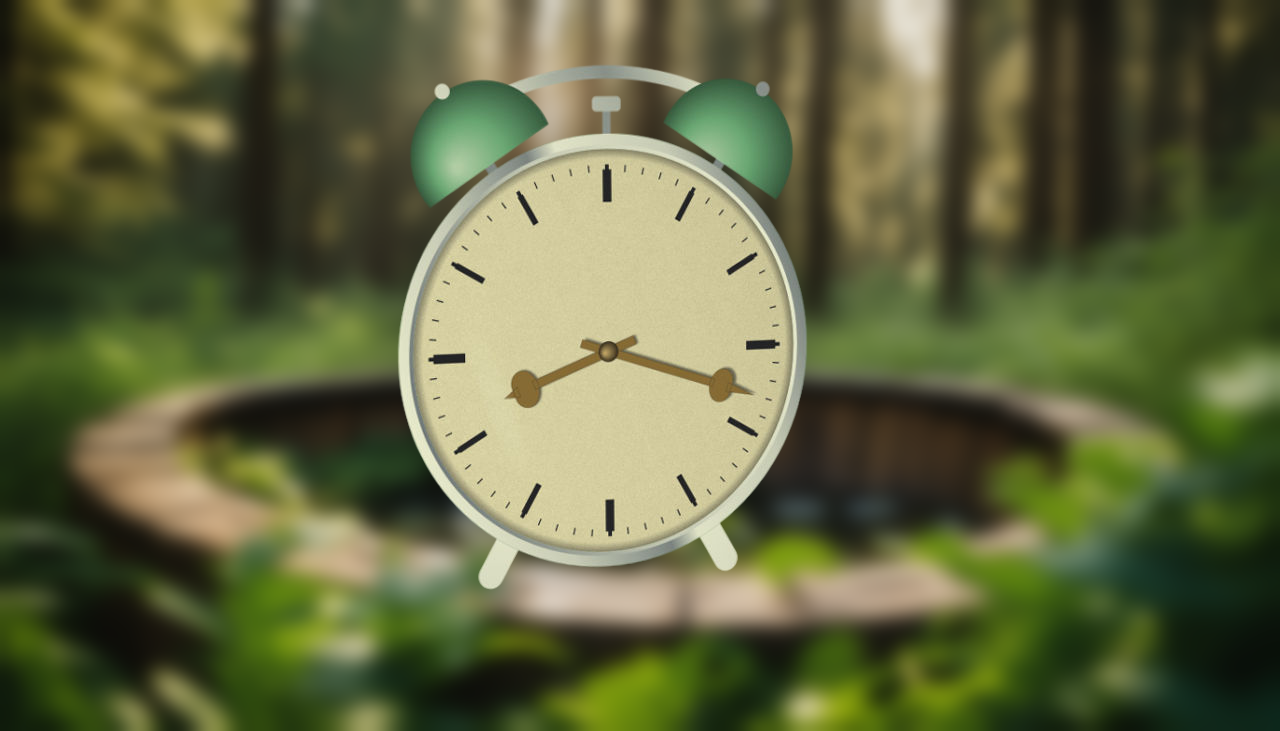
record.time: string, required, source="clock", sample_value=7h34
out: 8h18
